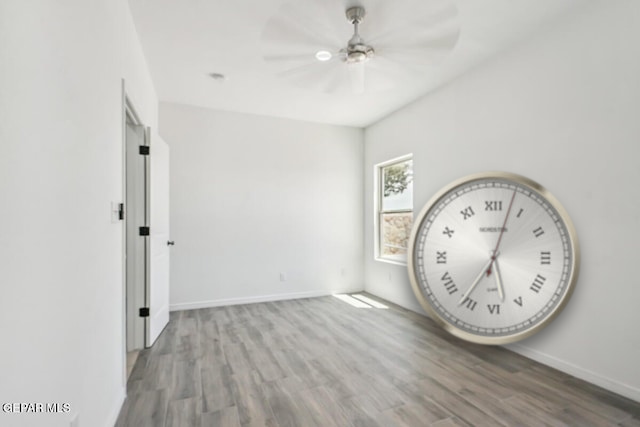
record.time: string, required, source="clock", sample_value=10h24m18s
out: 5h36m03s
